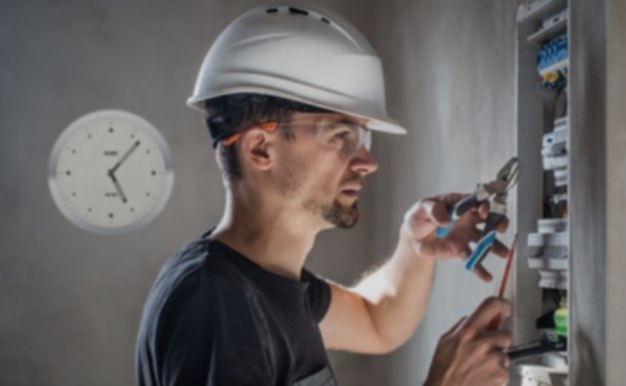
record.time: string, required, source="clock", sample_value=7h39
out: 5h07
